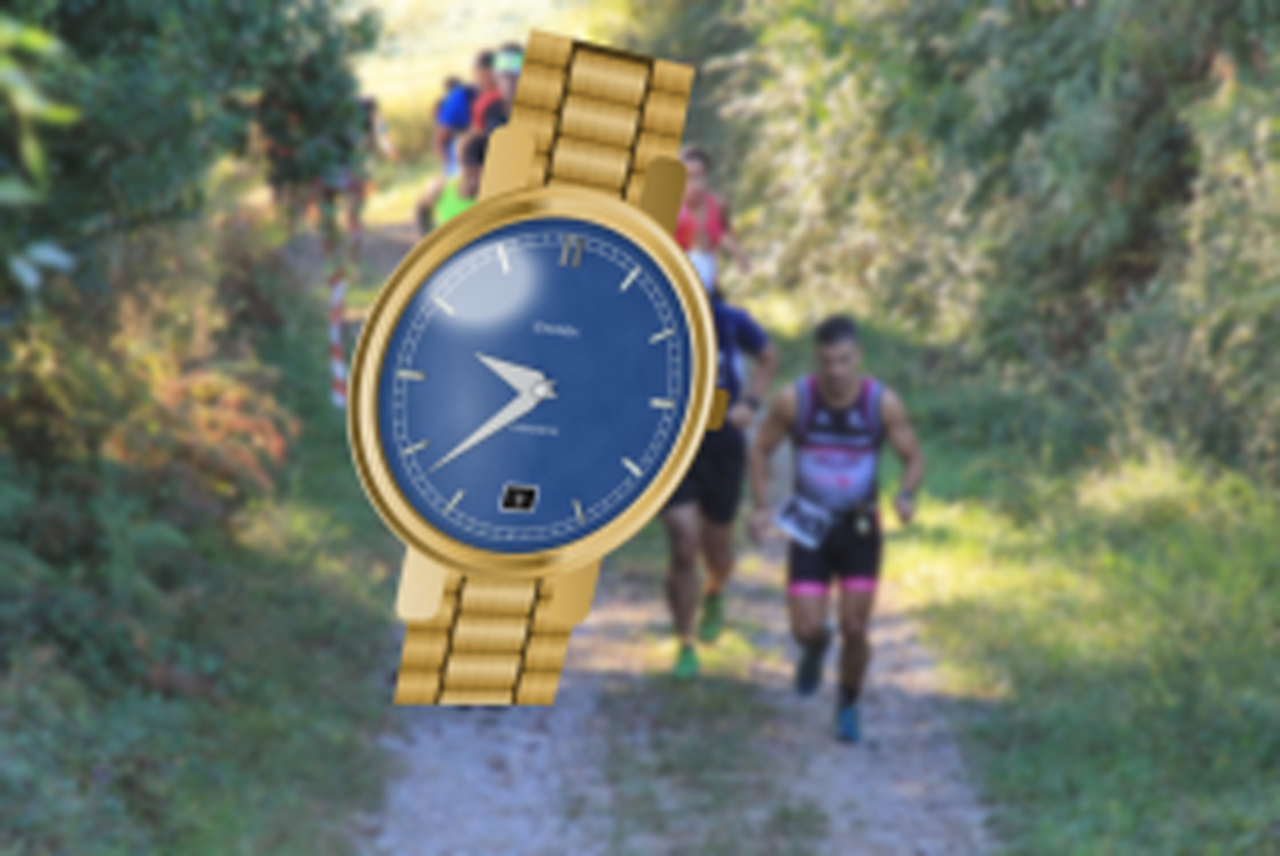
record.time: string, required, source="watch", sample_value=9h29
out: 9h38
